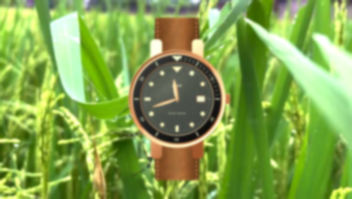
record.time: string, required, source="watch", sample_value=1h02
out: 11h42
